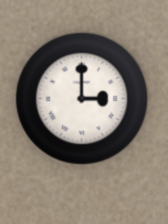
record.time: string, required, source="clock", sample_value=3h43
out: 3h00
